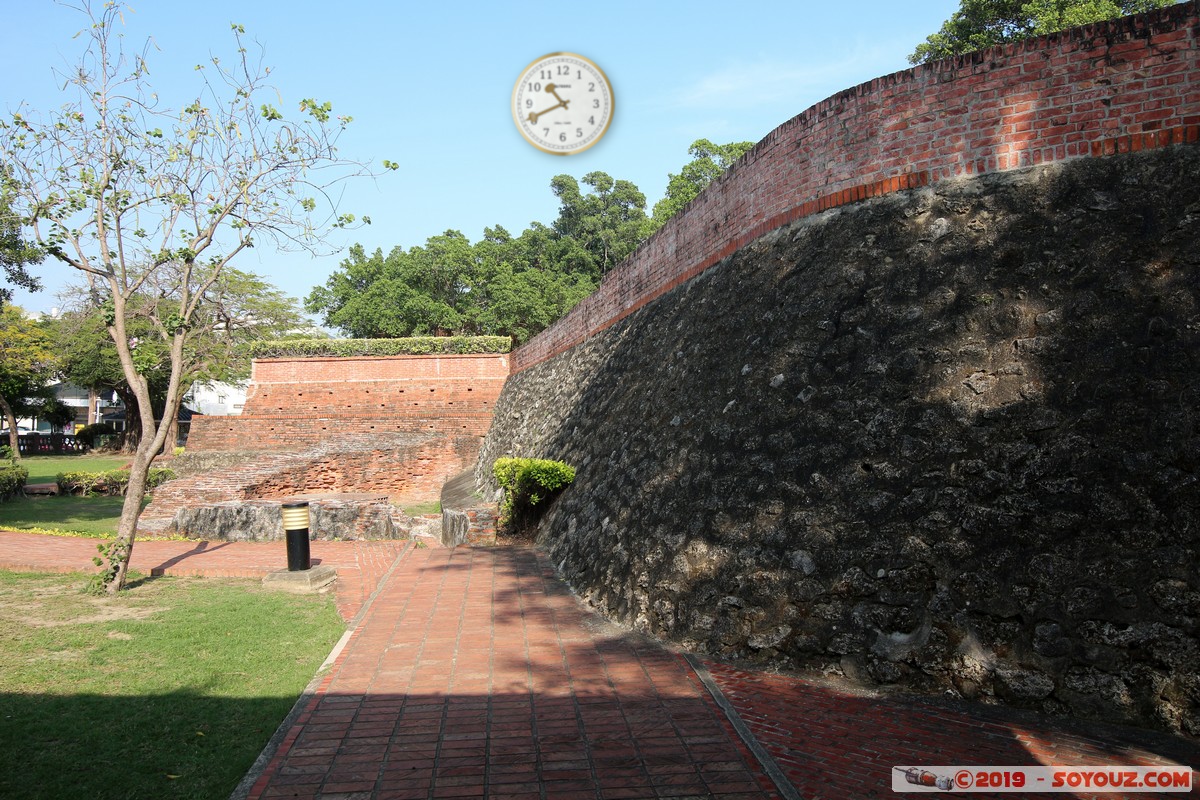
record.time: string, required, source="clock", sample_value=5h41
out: 10h41
